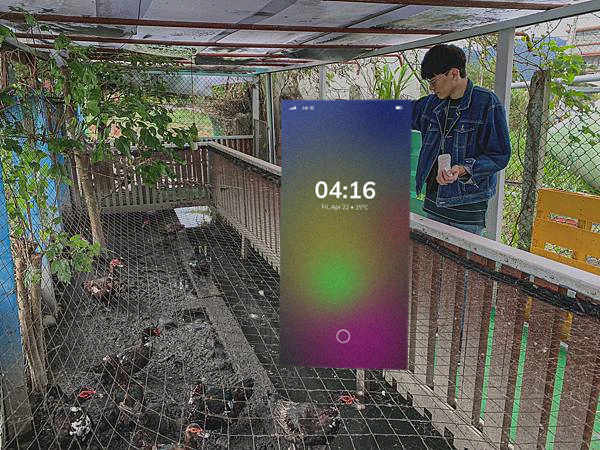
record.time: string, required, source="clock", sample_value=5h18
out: 4h16
